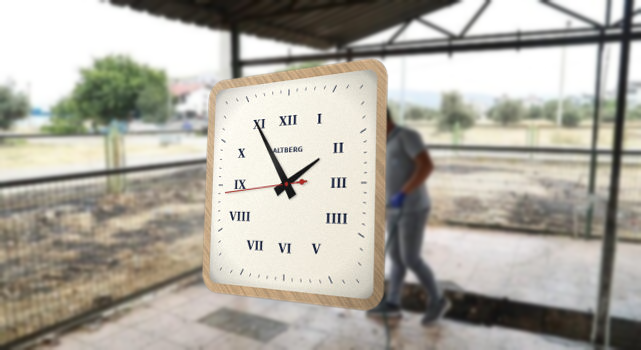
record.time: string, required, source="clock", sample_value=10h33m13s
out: 1h54m44s
